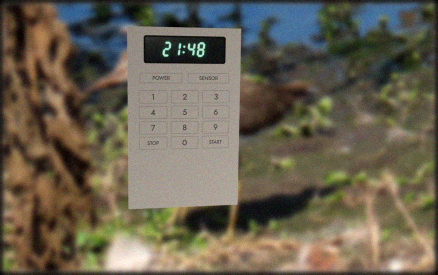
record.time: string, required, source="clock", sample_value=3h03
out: 21h48
